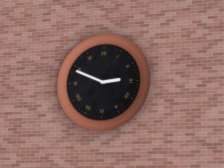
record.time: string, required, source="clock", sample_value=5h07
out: 2h49
